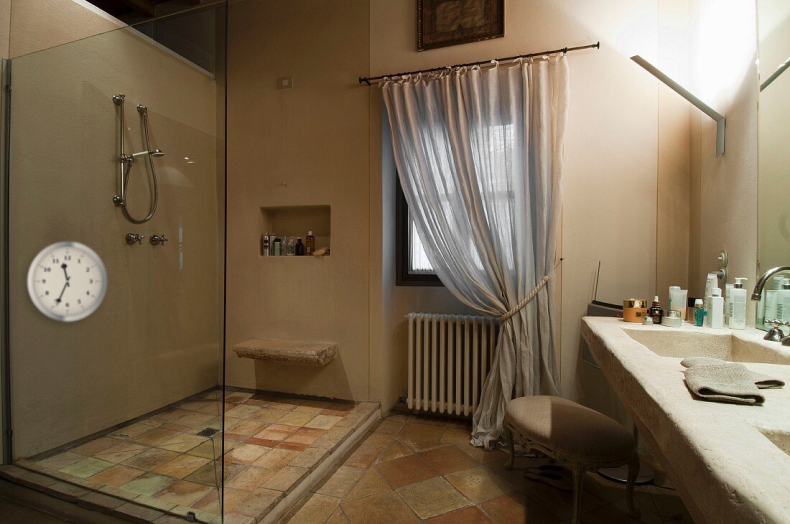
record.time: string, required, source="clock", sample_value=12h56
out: 11h34
